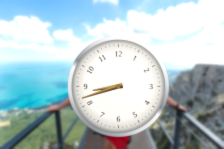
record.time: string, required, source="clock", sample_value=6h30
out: 8h42
